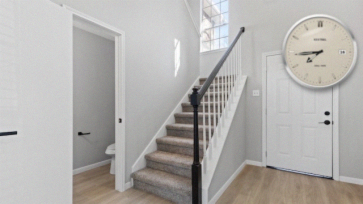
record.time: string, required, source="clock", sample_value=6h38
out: 7h44
